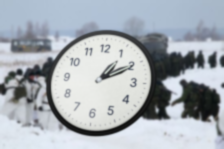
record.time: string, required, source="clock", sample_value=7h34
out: 1h10
